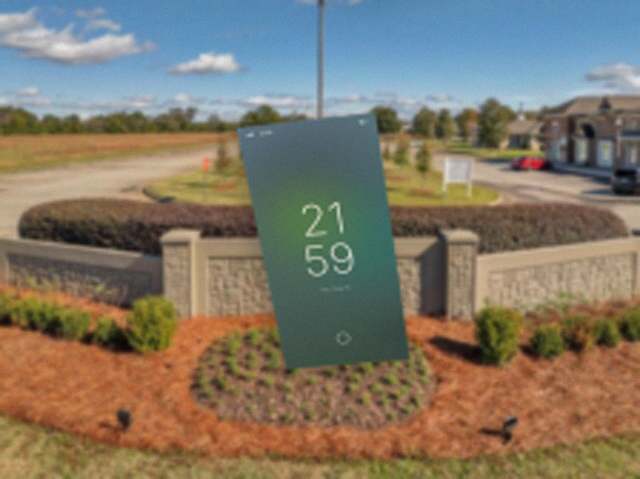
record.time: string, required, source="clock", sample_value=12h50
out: 21h59
